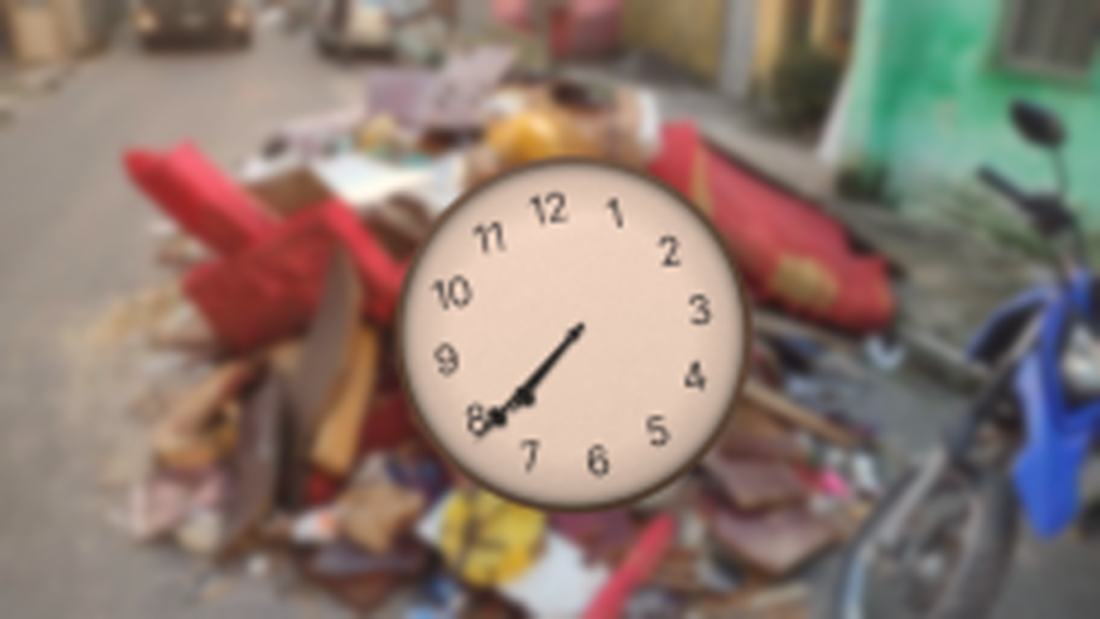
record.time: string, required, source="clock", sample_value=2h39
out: 7h39
